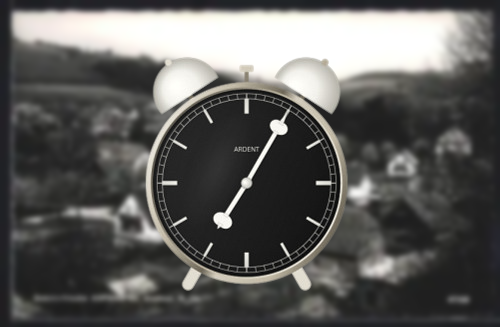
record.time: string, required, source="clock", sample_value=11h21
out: 7h05
